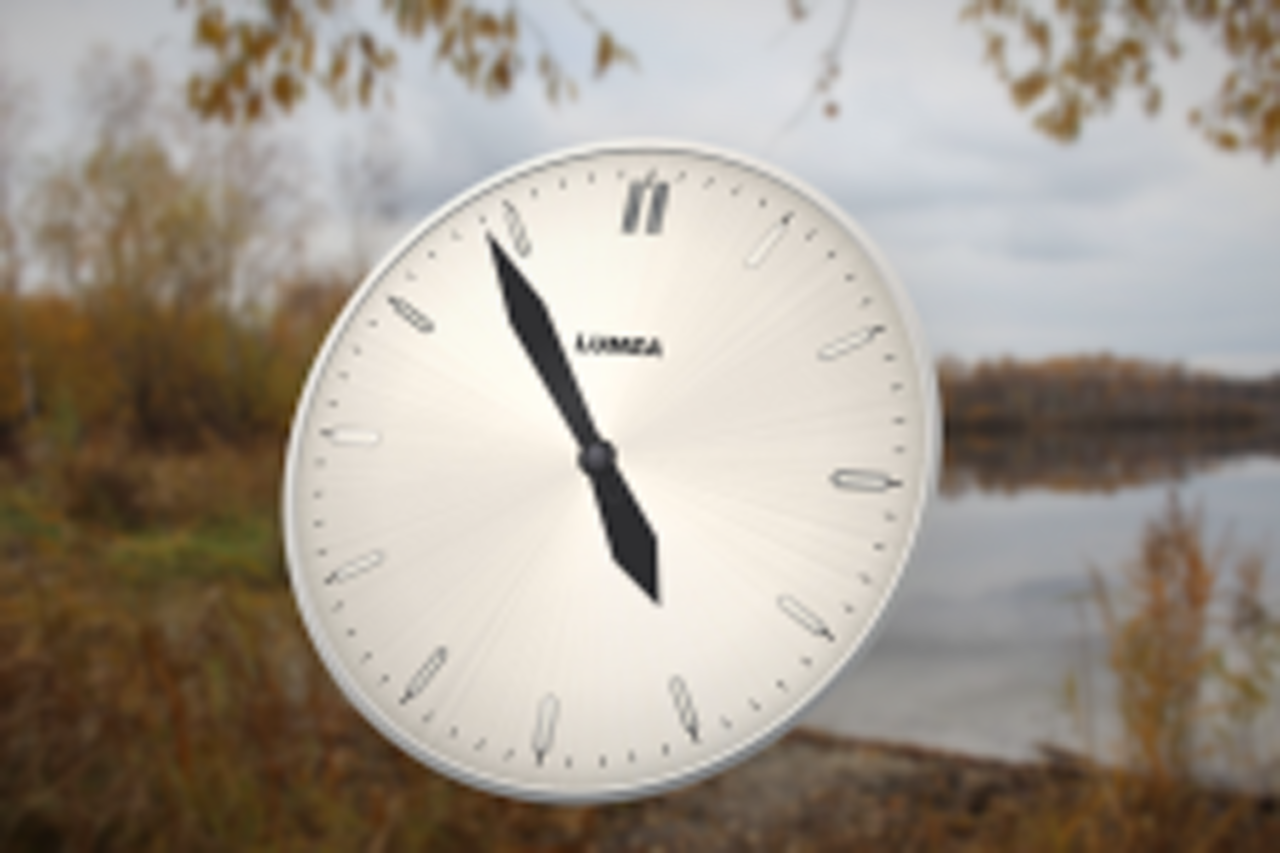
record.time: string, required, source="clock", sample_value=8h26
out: 4h54
